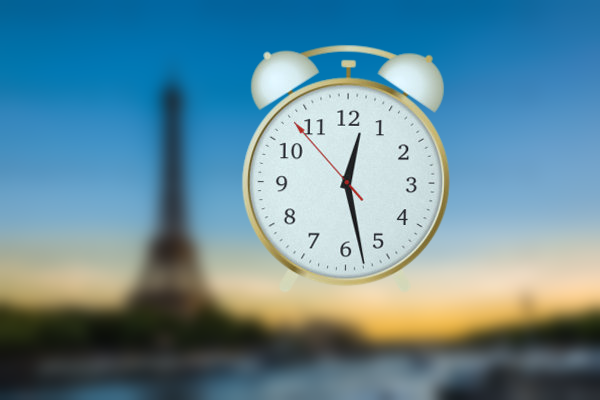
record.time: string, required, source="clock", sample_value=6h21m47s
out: 12h27m53s
